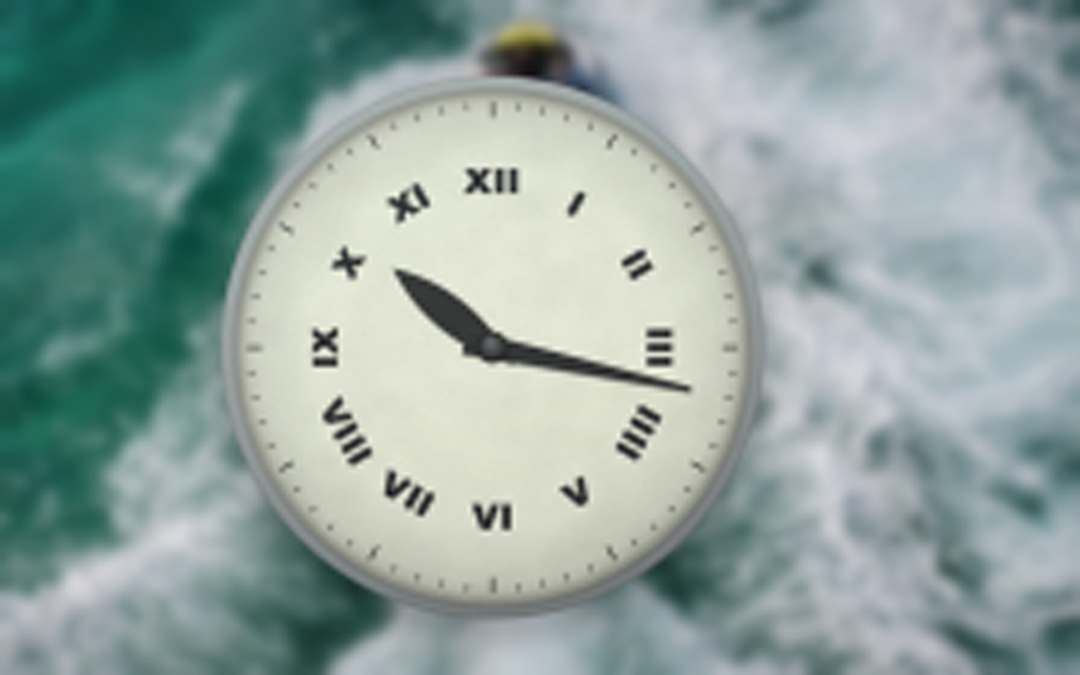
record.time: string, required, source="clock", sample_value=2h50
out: 10h17
